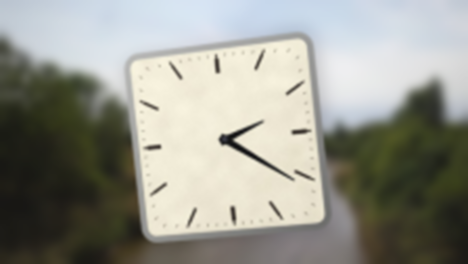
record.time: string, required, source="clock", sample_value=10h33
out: 2h21
